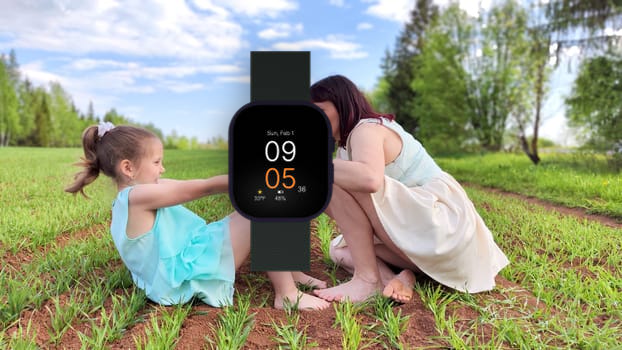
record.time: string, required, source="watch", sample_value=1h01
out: 9h05
